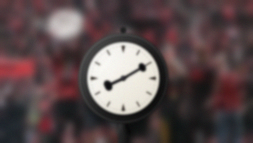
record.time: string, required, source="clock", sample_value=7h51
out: 8h10
